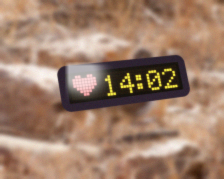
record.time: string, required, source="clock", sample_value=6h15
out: 14h02
